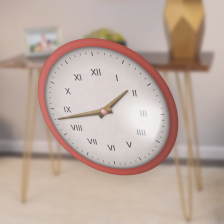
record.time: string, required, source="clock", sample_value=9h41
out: 1h43
